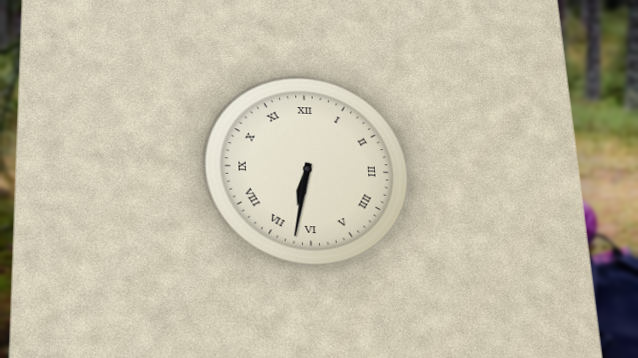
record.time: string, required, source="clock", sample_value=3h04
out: 6h32
